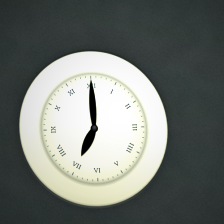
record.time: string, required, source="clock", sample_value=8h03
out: 7h00
